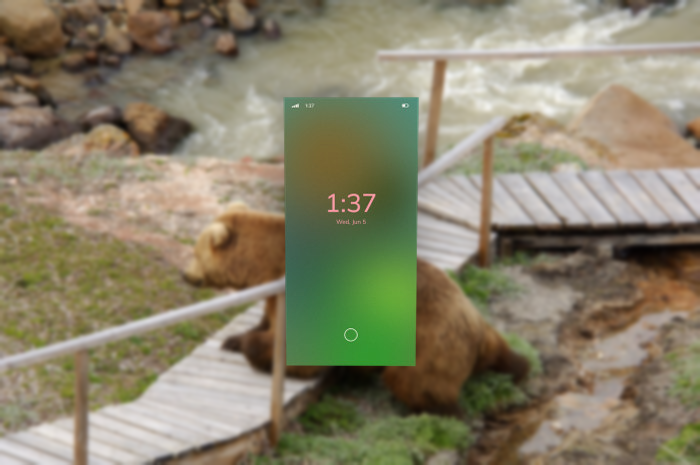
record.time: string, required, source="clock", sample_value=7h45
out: 1h37
